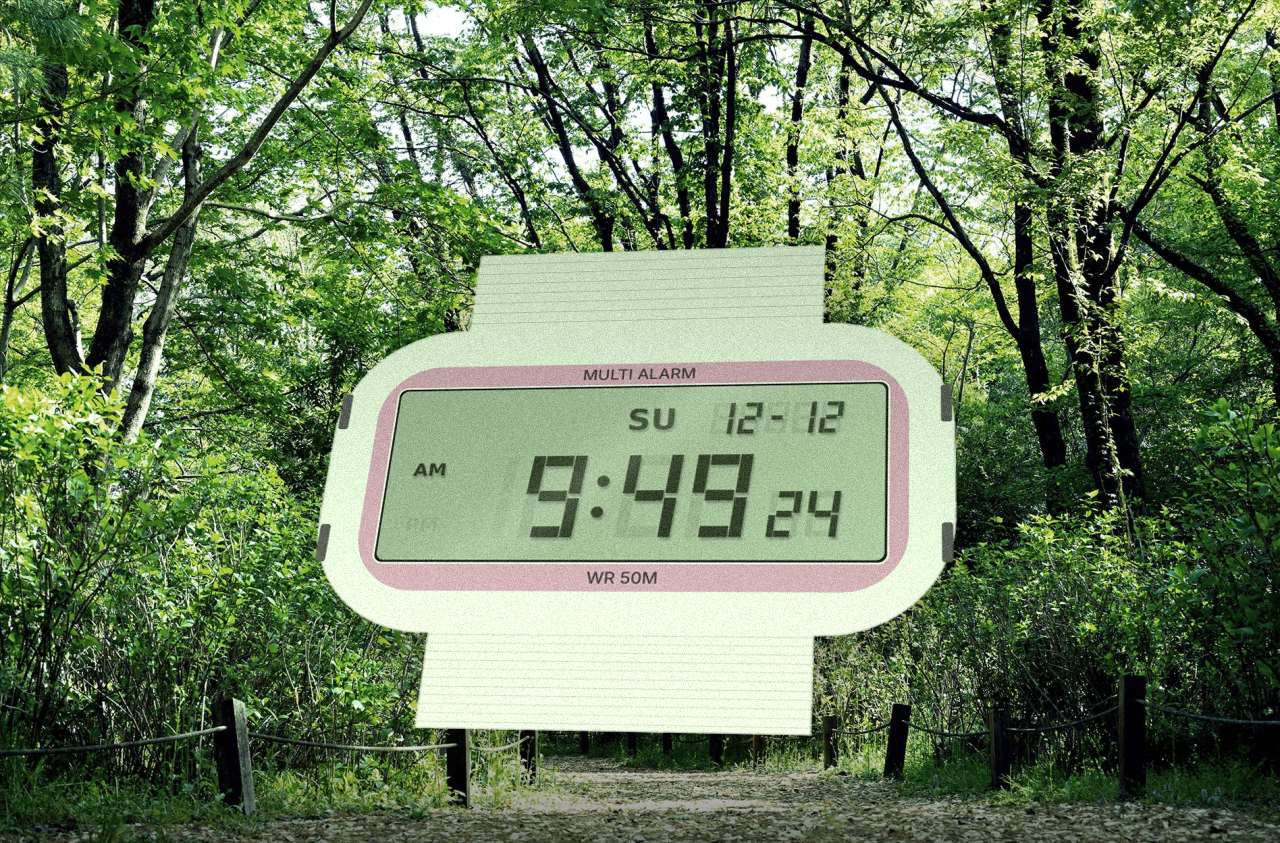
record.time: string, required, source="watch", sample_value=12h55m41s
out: 9h49m24s
